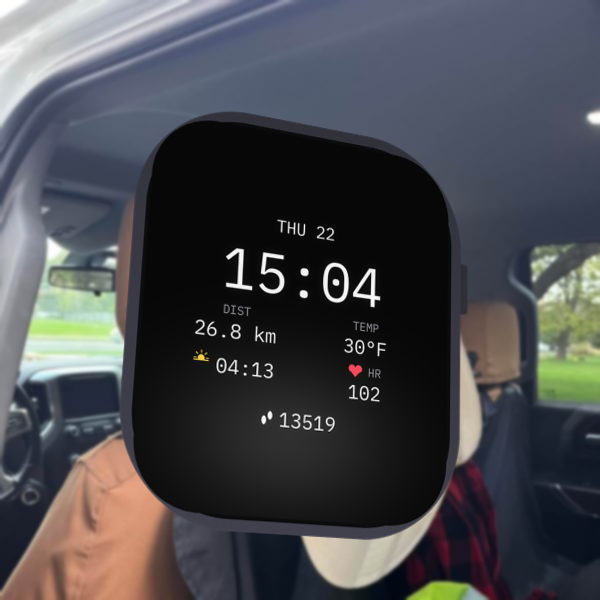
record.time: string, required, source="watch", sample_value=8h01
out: 15h04
